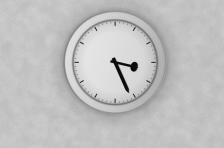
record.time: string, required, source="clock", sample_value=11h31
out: 3h26
